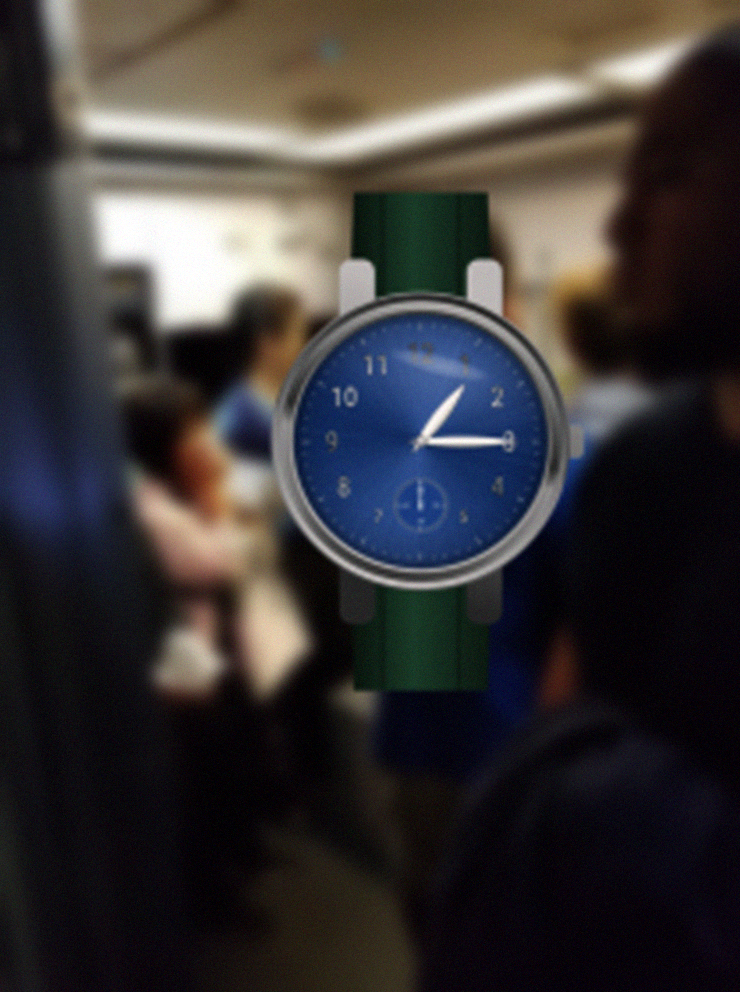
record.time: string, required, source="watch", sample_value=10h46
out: 1h15
